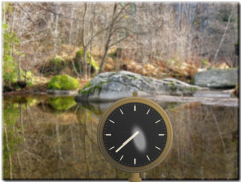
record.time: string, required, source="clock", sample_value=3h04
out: 7h38
